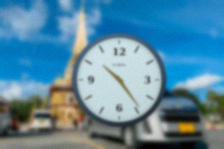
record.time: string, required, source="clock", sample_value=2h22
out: 10h24
